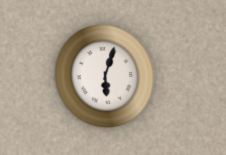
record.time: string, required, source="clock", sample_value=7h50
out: 6h04
